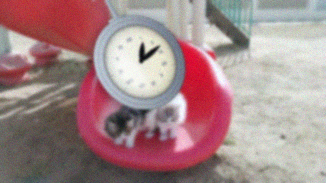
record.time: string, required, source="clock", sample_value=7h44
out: 1h13
